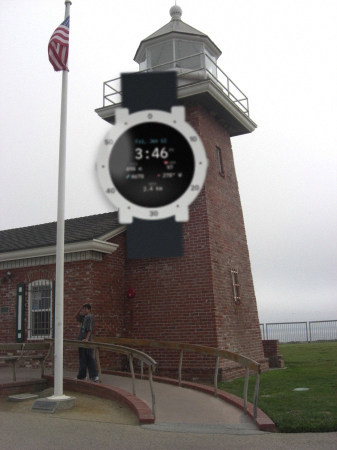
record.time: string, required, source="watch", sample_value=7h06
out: 3h46
